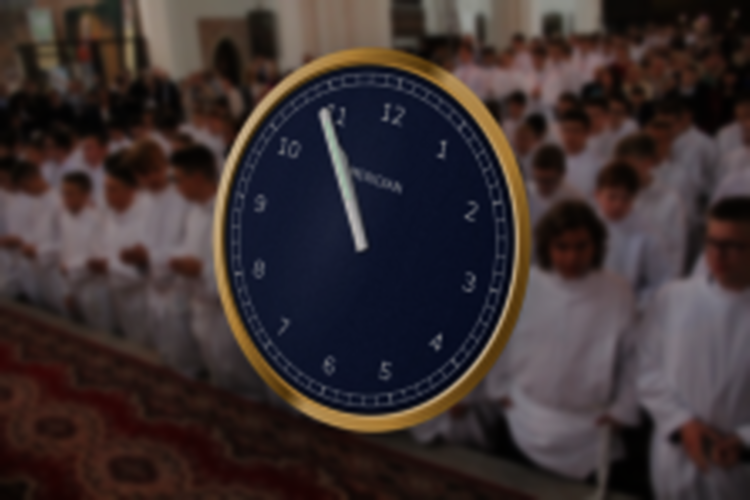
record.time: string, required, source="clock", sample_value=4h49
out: 10h54
